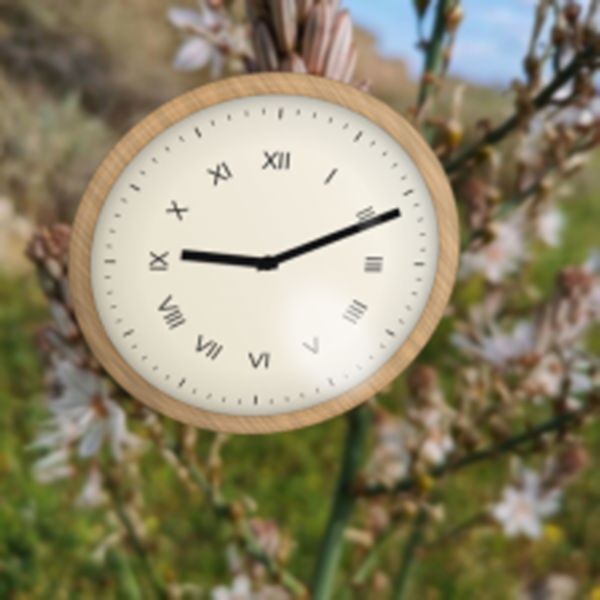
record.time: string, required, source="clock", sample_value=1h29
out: 9h11
